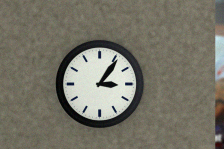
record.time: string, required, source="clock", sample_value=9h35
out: 3h06
